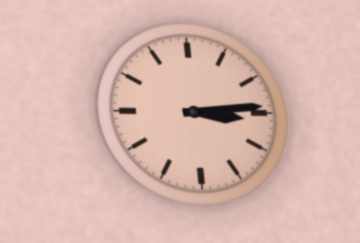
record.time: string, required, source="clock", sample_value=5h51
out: 3h14
